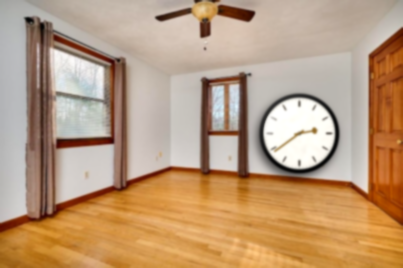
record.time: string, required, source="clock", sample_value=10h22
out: 2h39
